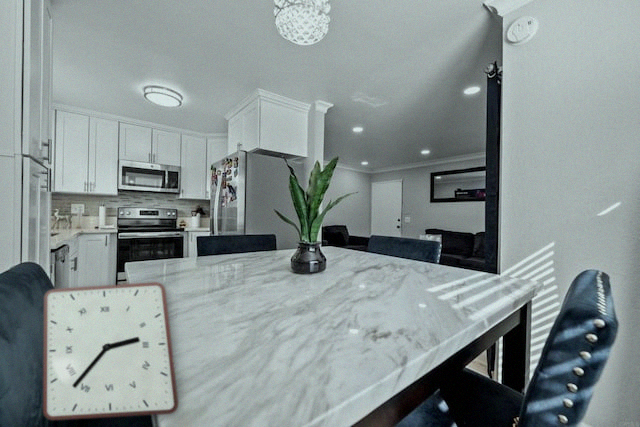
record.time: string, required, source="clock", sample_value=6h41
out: 2h37
